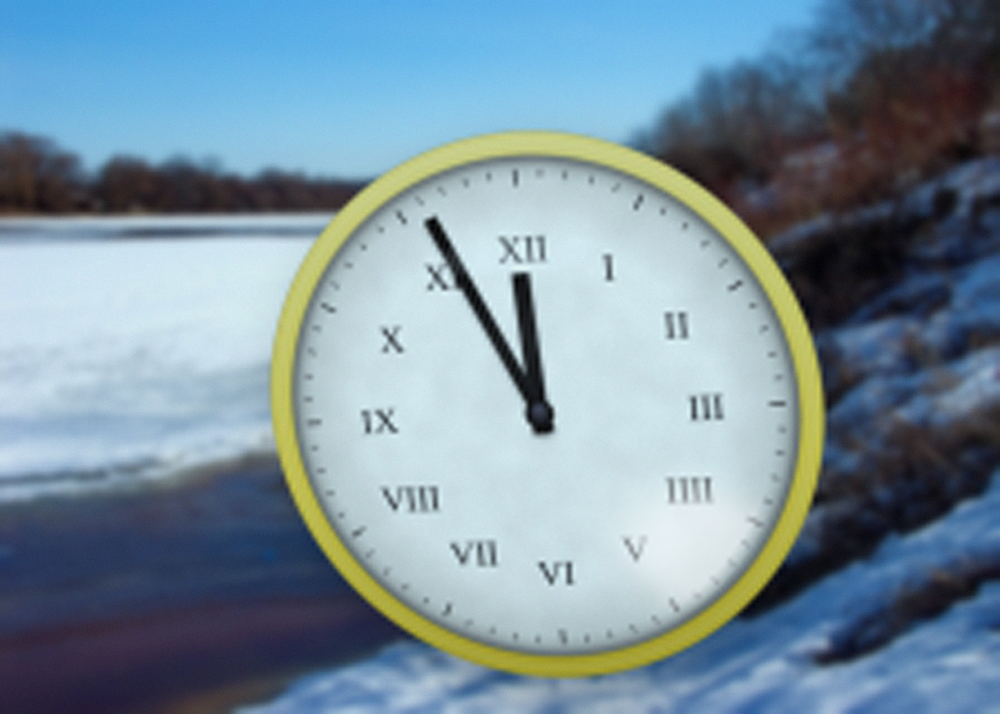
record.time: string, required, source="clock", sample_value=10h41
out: 11h56
